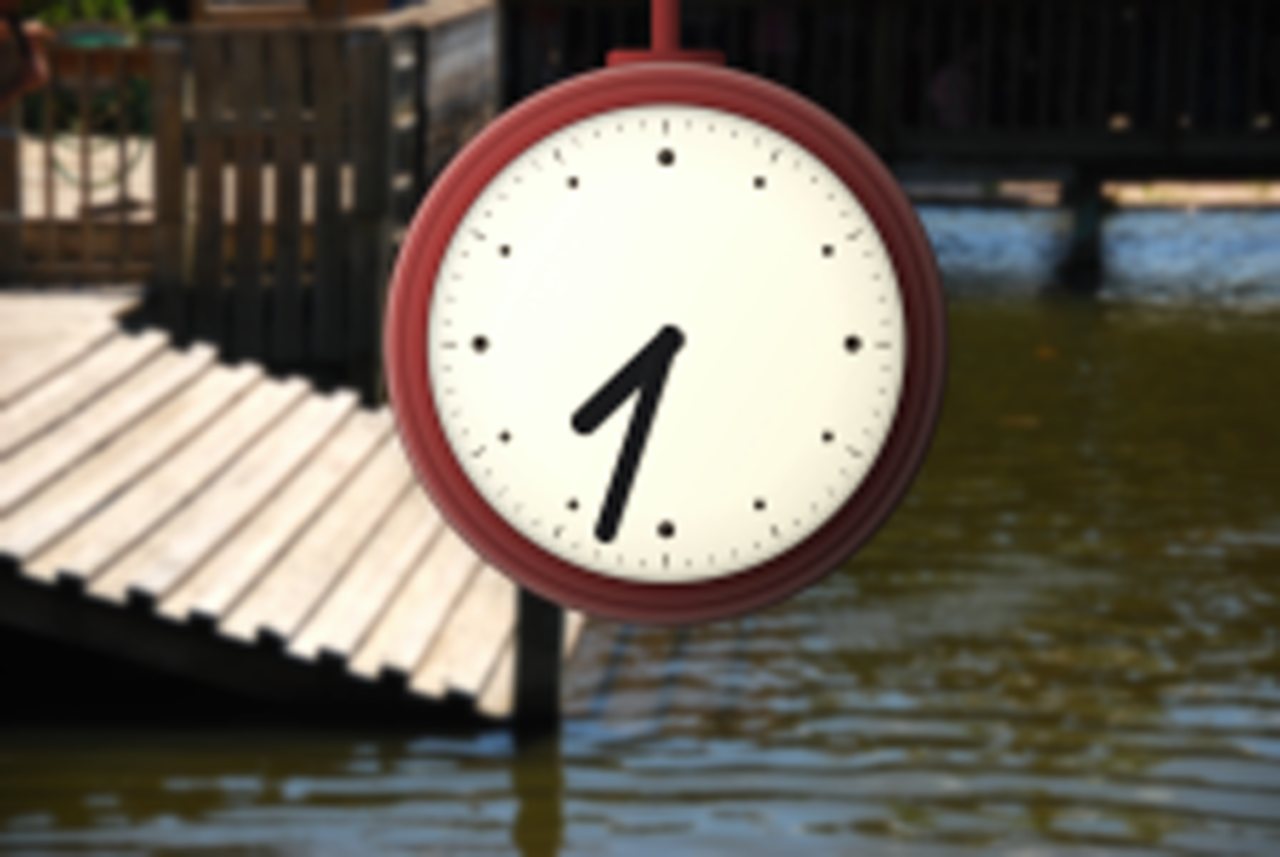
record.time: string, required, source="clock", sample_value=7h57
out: 7h33
